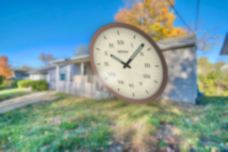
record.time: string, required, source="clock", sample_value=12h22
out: 10h08
